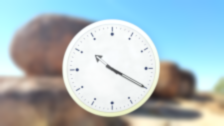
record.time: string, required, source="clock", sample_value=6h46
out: 10h20
